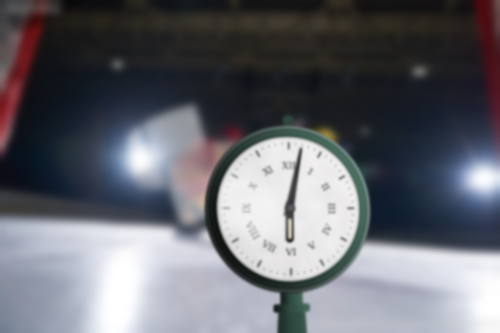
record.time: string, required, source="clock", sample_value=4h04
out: 6h02
